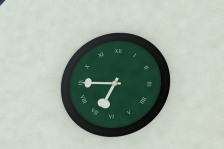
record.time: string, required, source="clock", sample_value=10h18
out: 6h45
